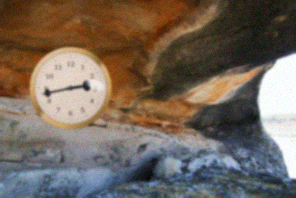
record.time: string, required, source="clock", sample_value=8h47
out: 2h43
